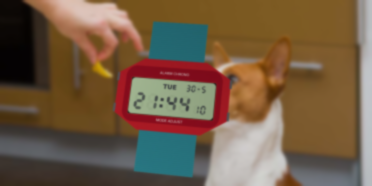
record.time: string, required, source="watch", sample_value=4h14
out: 21h44
